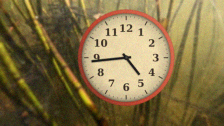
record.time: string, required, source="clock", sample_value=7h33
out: 4h44
